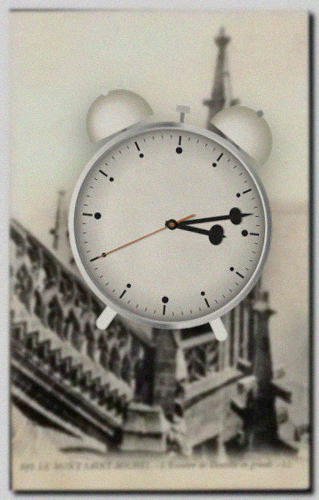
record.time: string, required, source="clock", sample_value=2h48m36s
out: 3h12m40s
